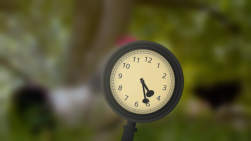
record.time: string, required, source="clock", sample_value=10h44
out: 4h26
